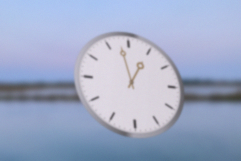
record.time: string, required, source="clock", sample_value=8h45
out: 12h58
